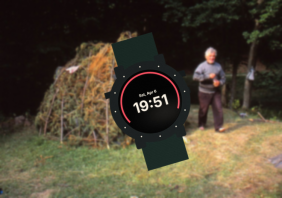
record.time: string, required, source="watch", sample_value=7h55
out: 19h51
